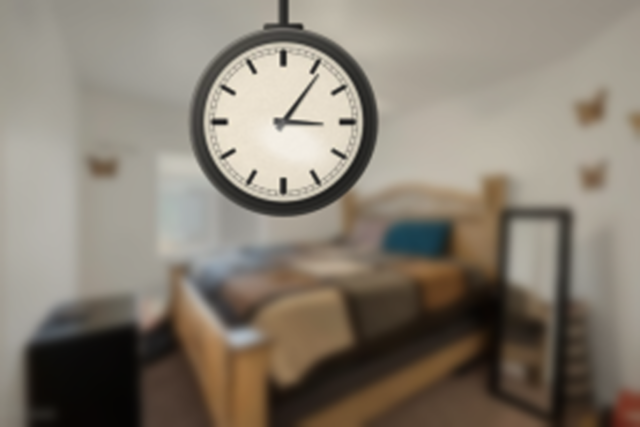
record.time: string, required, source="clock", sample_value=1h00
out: 3h06
